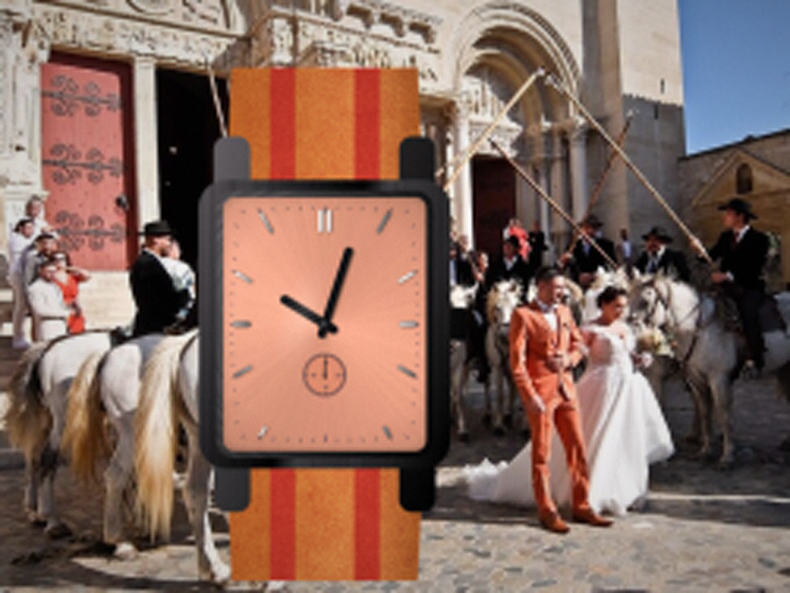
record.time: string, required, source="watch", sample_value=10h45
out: 10h03
